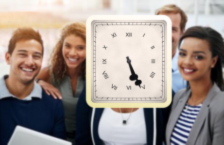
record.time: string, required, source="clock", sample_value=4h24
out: 5h26
